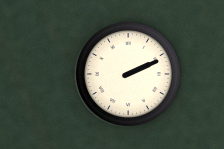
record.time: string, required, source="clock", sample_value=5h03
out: 2h11
